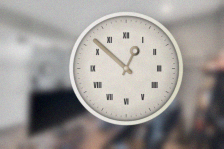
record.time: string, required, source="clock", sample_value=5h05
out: 12h52
